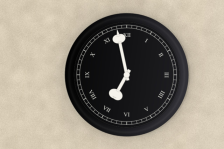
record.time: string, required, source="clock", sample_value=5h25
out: 6h58
